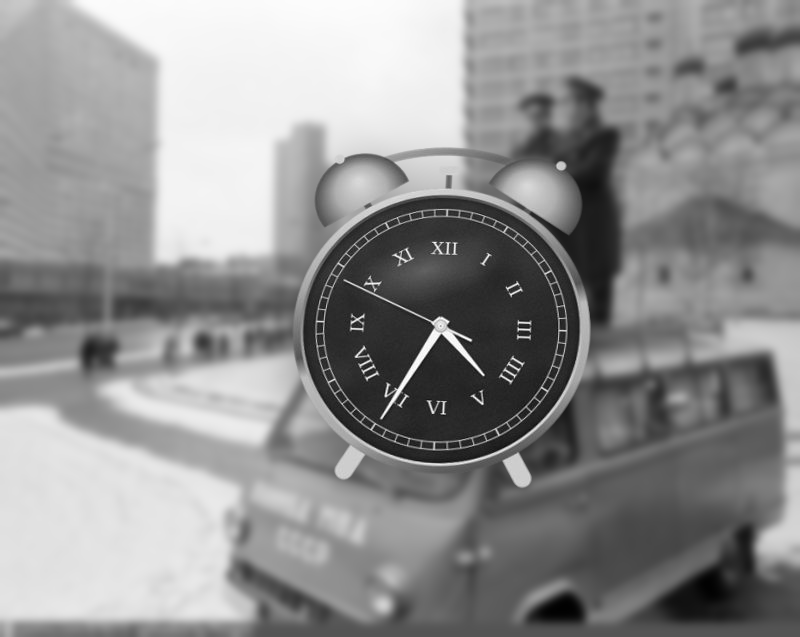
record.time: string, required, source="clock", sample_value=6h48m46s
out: 4h34m49s
